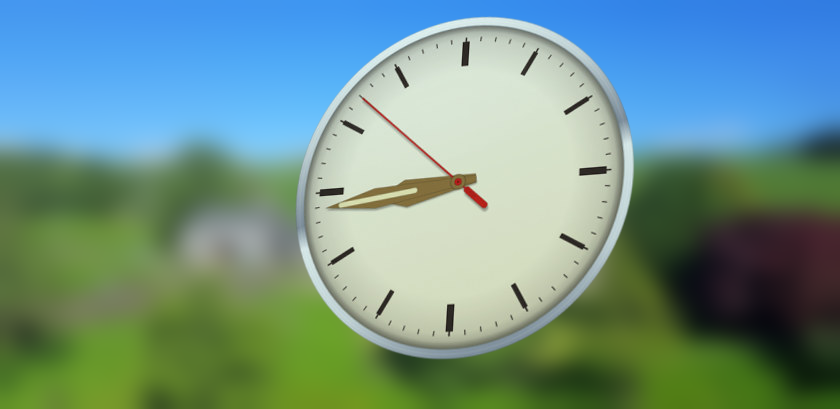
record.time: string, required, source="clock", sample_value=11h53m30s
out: 8h43m52s
